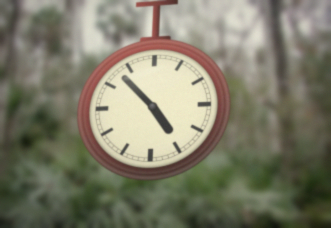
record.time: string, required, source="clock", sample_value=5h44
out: 4h53
